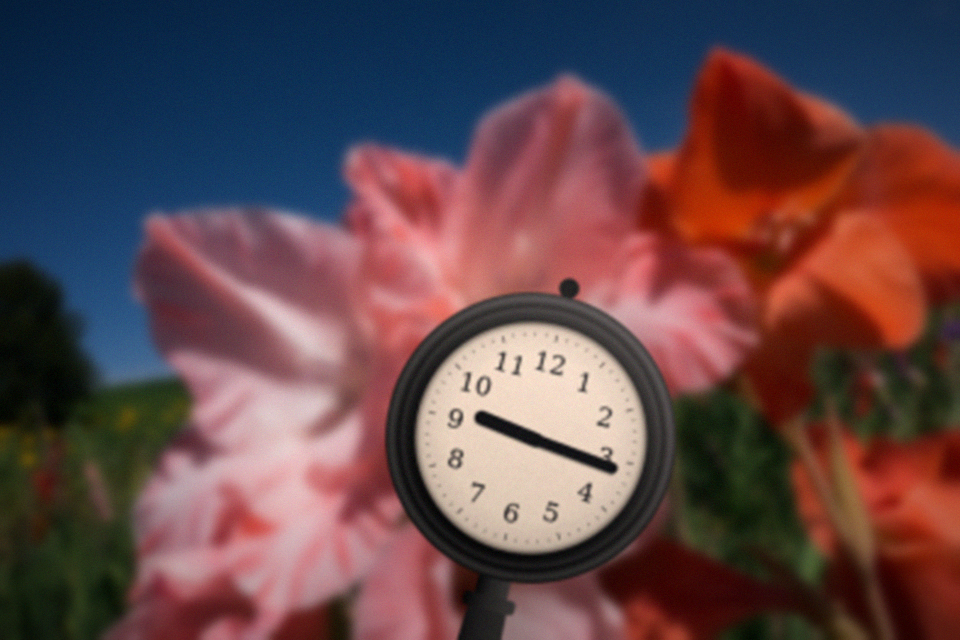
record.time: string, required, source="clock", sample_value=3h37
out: 9h16
